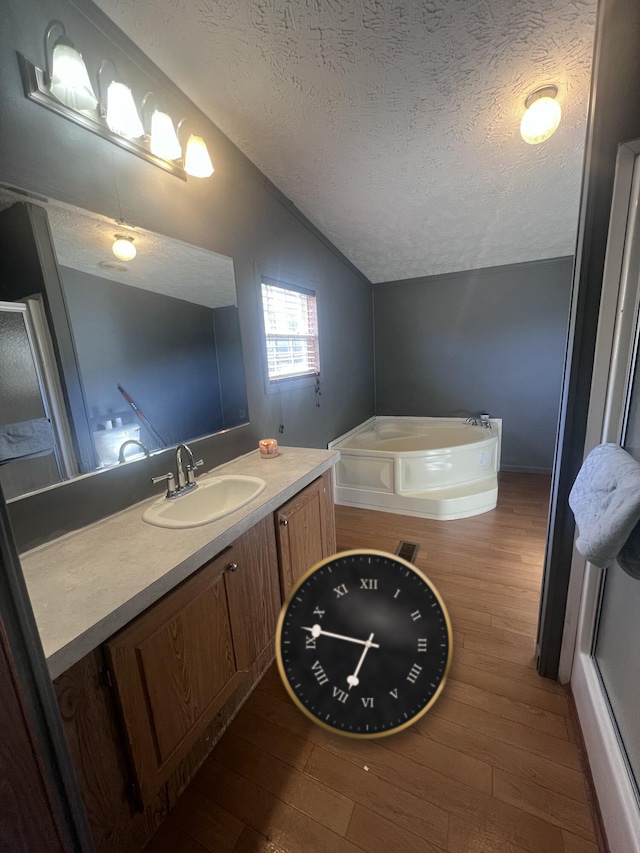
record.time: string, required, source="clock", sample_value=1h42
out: 6h47
